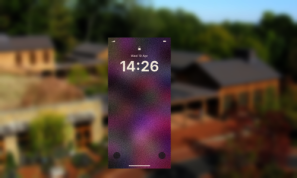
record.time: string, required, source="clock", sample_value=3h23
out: 14h26
